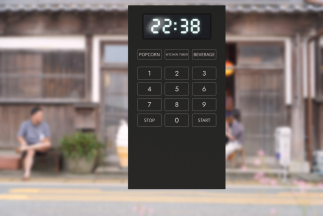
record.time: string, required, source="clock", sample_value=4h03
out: 22h38
